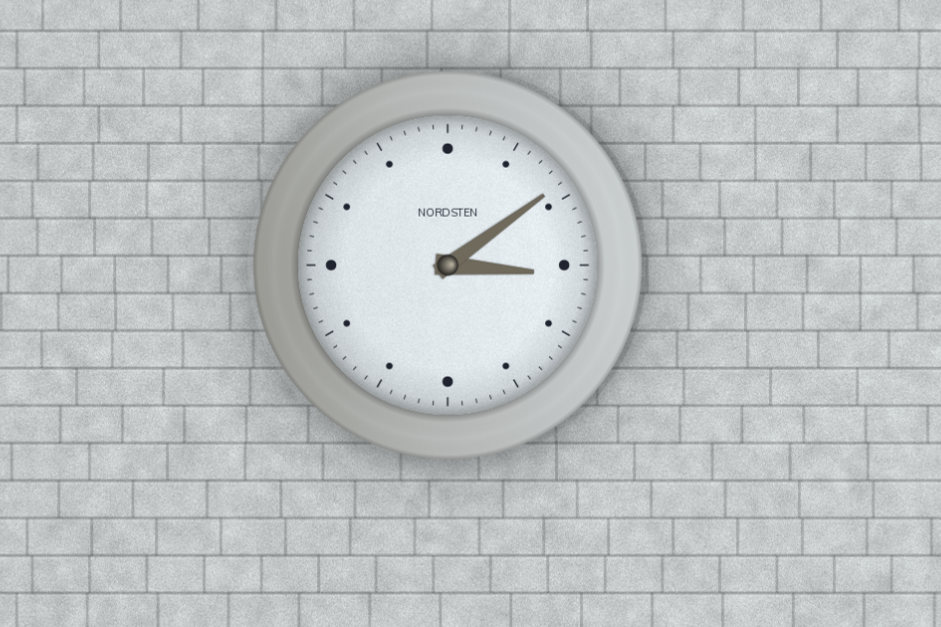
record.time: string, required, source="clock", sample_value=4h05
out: 3h09
